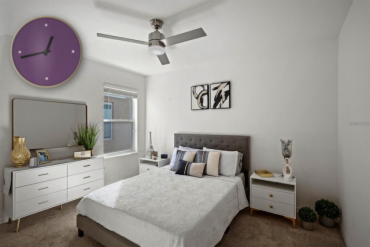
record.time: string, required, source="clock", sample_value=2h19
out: 12h43
